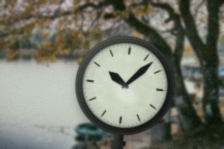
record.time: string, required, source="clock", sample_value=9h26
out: 10h07
